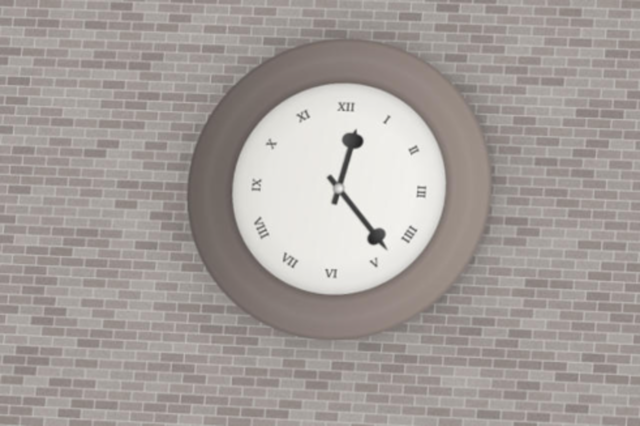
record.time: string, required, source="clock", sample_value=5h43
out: 12h23
